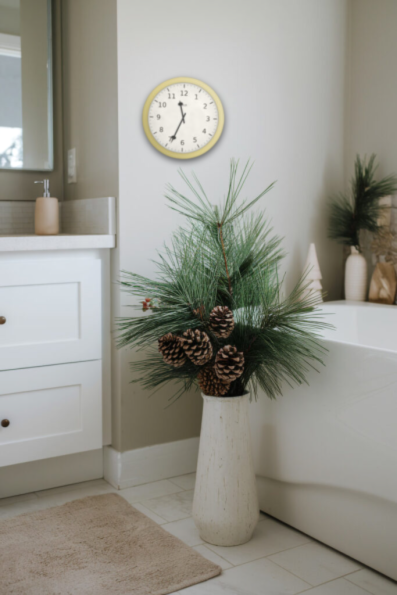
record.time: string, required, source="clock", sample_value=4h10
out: 11h34
